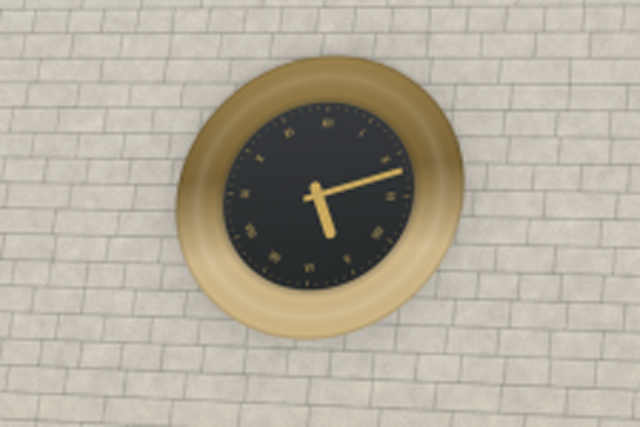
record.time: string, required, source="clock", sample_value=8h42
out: 5h12
